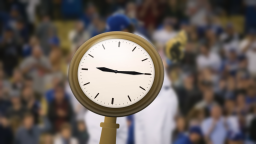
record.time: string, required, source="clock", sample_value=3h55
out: 9h15
